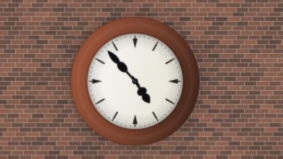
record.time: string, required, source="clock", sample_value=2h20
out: 4h53
